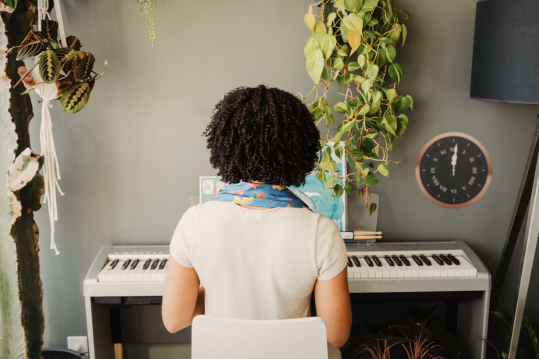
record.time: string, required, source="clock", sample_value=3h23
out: 12h01
